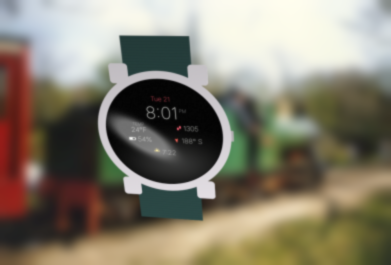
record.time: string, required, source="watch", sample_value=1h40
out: 8h01
